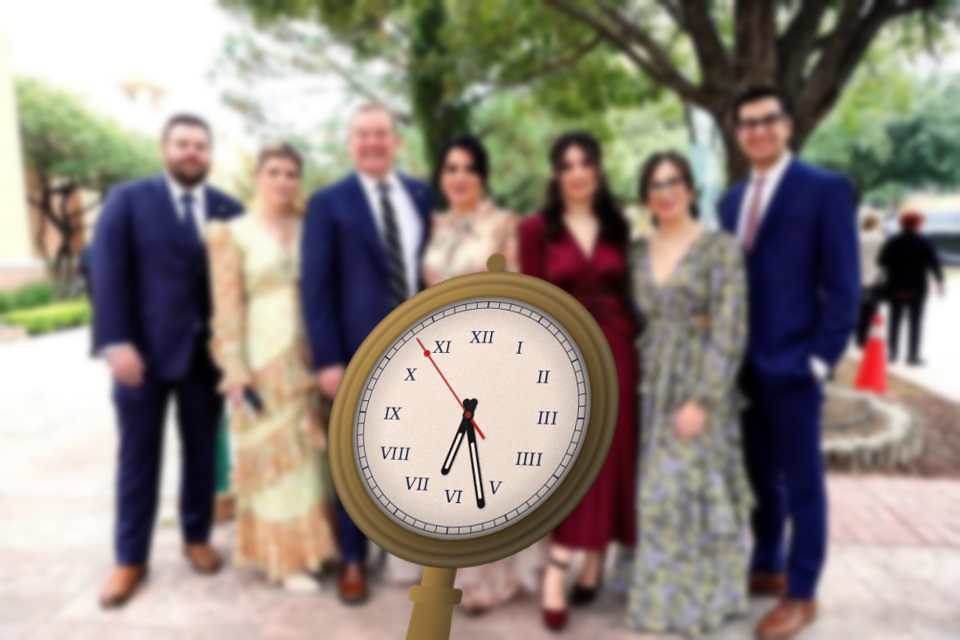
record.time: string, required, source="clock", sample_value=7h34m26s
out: 6h26m53s
